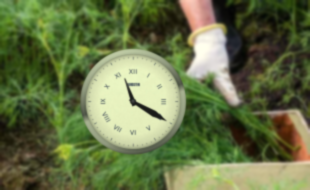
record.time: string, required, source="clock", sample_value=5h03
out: 11h20
